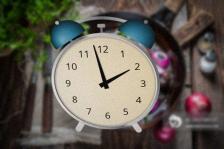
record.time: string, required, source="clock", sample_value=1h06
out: 1h58
